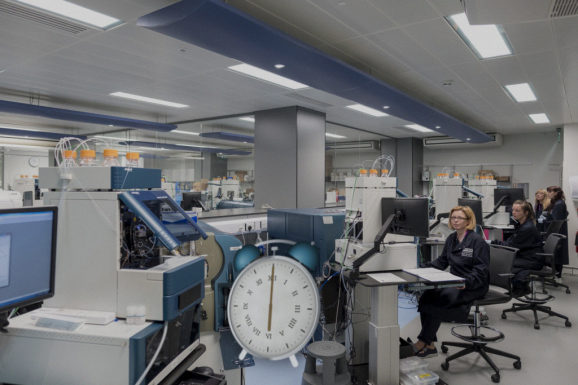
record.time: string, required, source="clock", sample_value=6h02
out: 6h00
